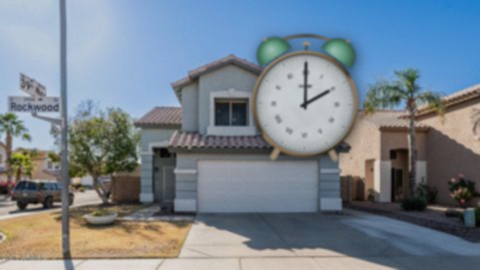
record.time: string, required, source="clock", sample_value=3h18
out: 2h00
